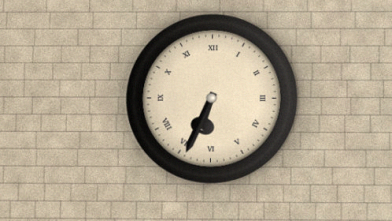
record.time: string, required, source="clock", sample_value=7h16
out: 6h34
